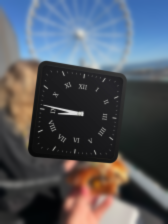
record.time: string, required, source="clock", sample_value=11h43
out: 8h46
